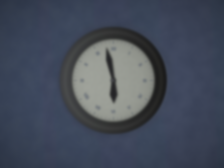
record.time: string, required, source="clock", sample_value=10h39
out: 5h58
